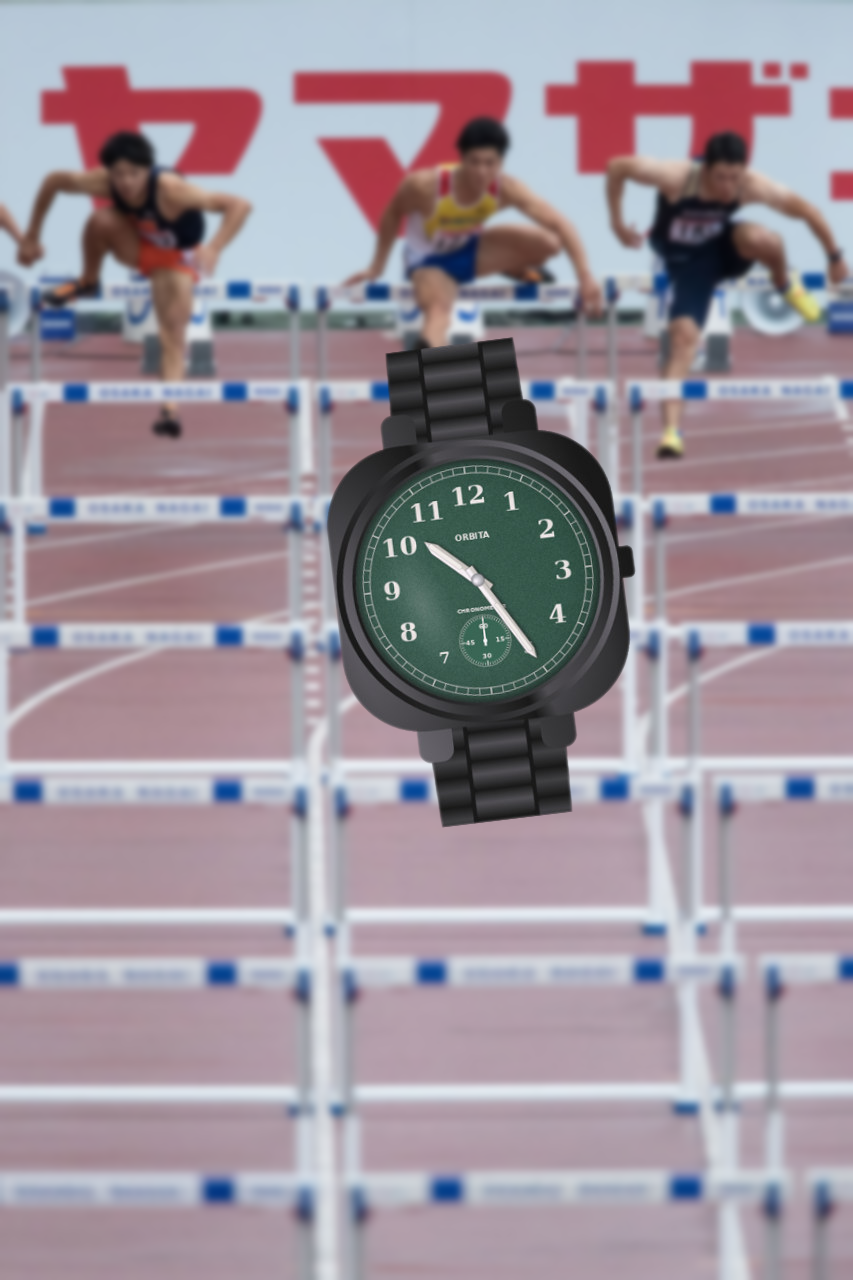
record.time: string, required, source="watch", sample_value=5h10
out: 10h25
